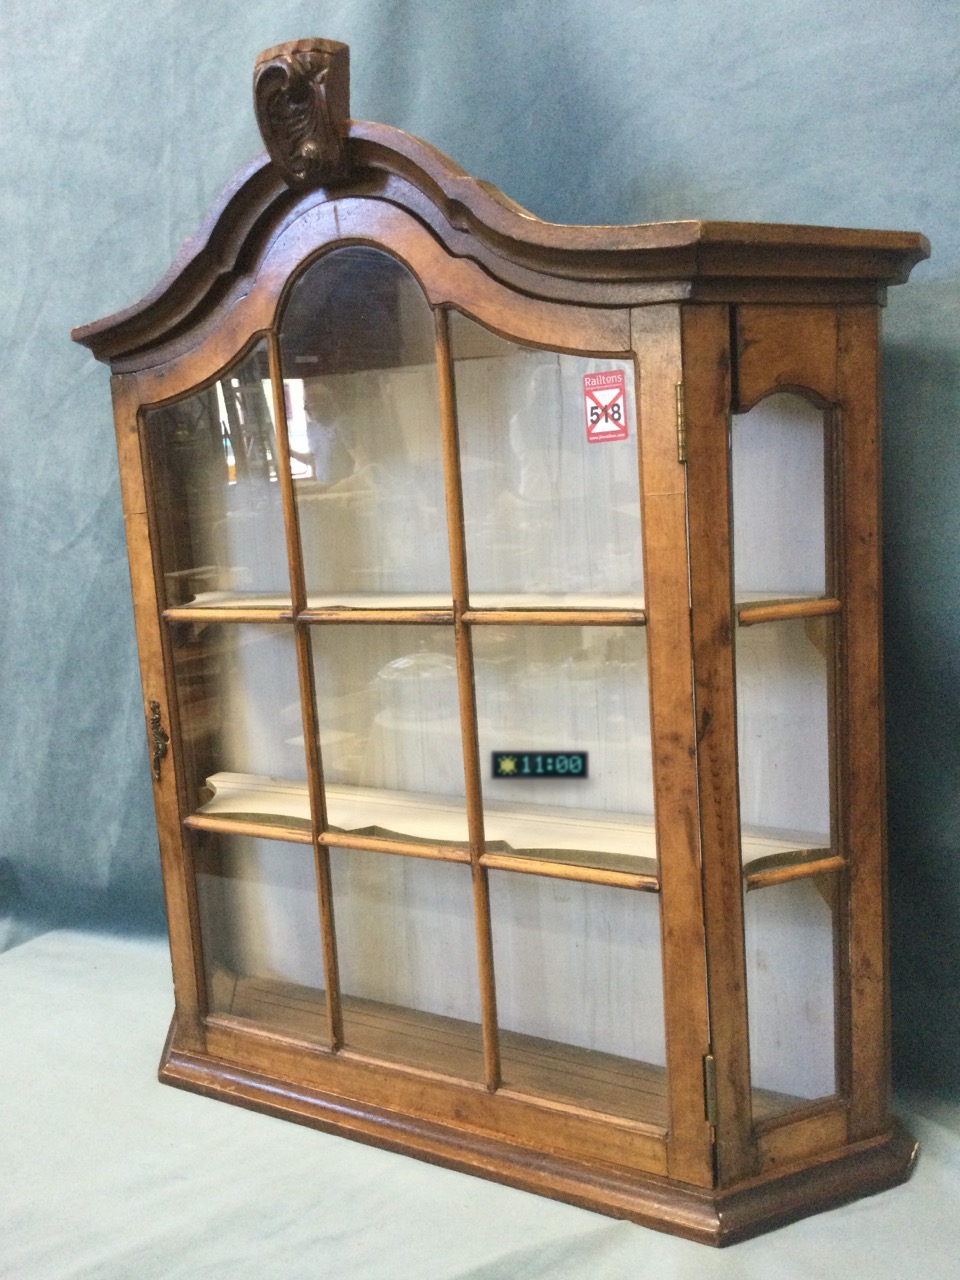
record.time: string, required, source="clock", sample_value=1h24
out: 11h00
